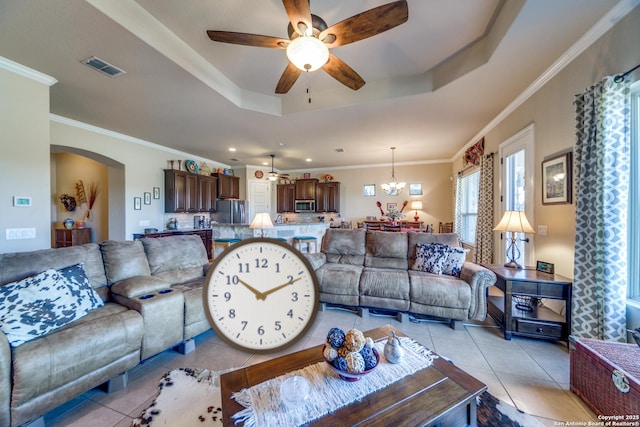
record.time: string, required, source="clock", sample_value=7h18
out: 10h11
